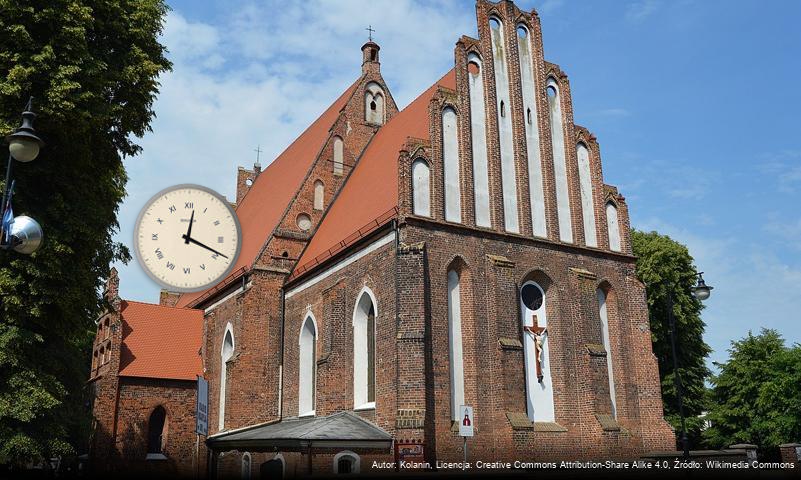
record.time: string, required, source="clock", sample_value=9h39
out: 12h19
